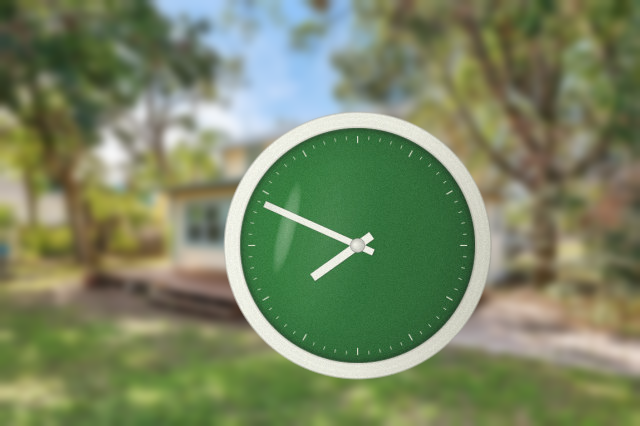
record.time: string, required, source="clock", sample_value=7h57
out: 7h49
